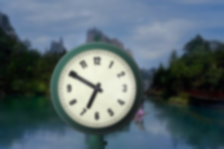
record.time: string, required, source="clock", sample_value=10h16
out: 6h50
